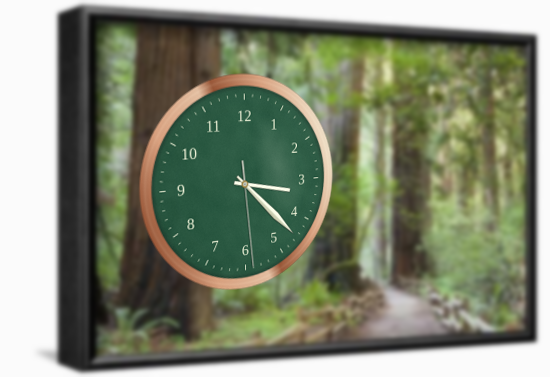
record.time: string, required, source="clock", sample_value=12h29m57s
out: 3h22m29s
